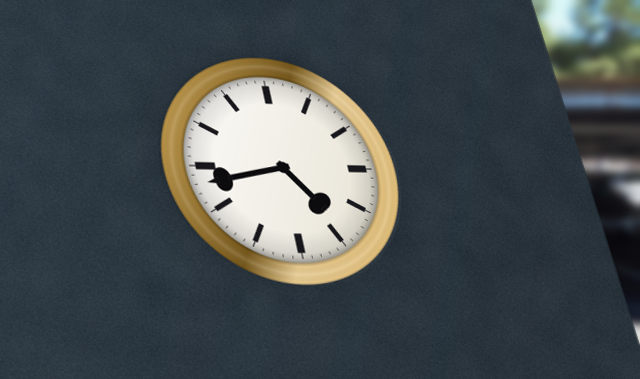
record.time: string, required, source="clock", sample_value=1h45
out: 4h43
